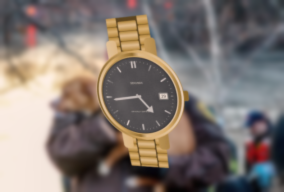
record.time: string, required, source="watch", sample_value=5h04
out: 4h44
